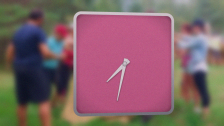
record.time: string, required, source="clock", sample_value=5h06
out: 7h32
